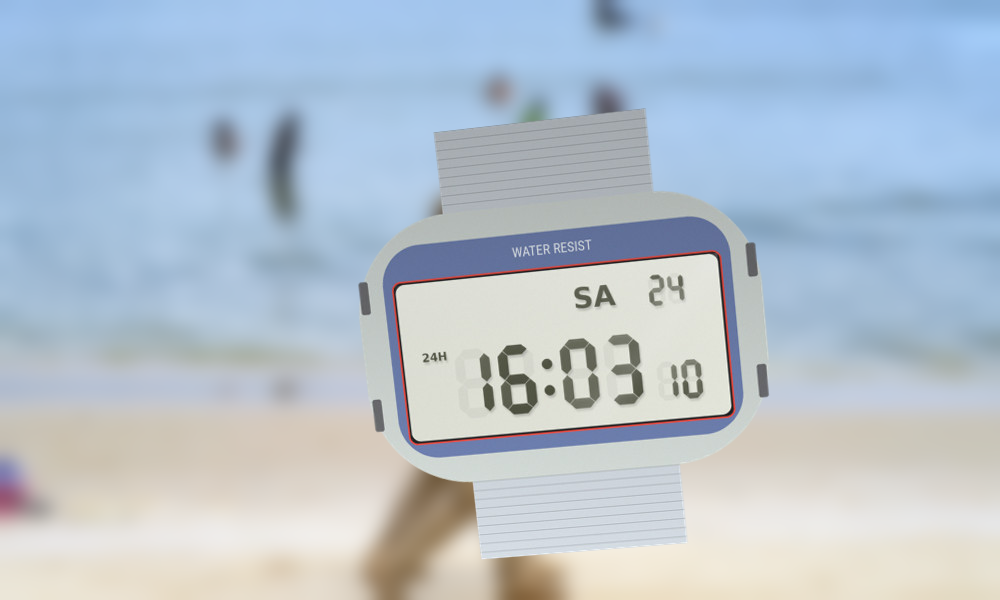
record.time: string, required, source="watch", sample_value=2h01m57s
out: 16h03m10s
